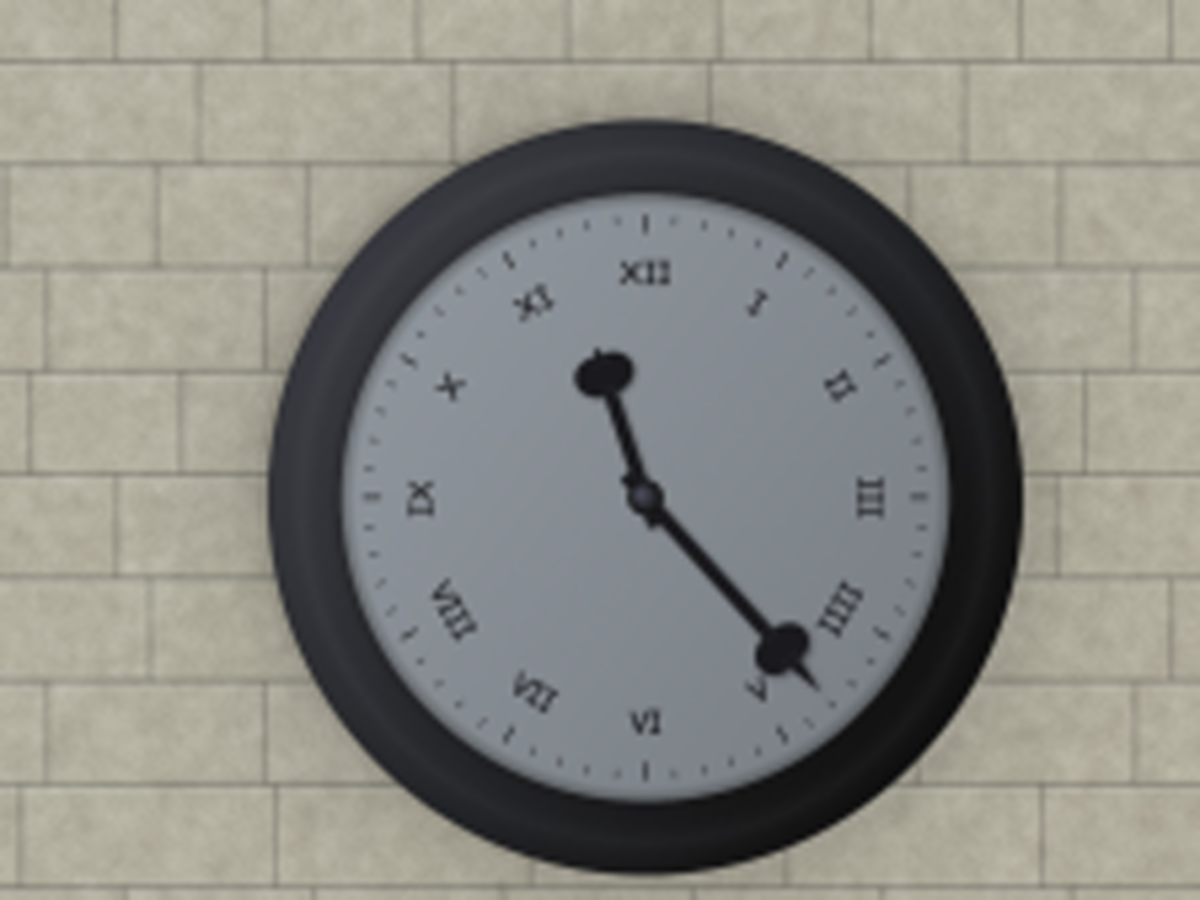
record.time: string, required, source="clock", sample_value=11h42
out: 11h23
